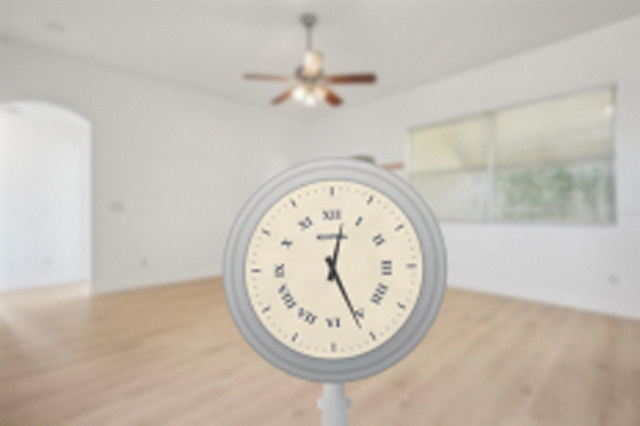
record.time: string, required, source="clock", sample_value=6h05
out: 12h26
